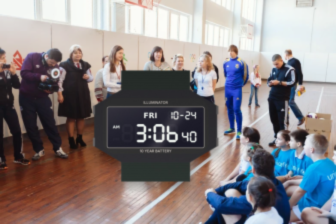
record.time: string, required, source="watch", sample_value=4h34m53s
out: 3h06m40s
